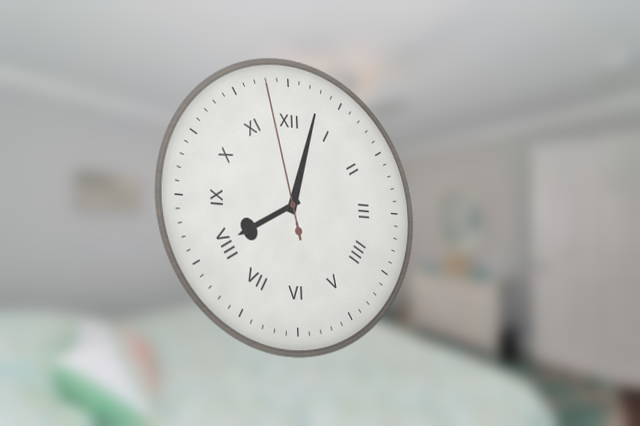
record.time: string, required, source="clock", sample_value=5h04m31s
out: 8h02m58s
